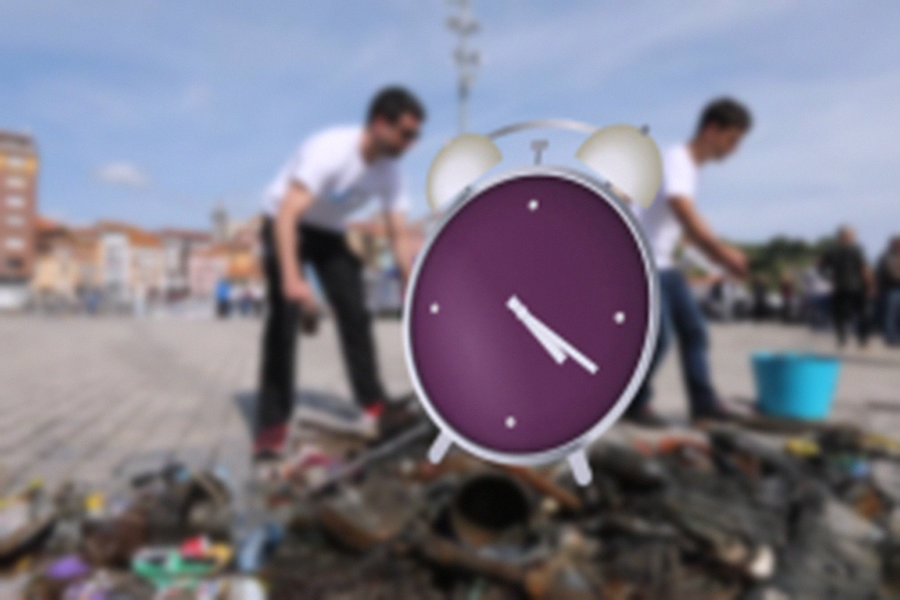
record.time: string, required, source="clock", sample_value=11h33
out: 4h20
